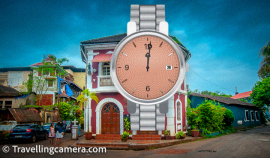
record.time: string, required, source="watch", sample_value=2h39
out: 12h01
